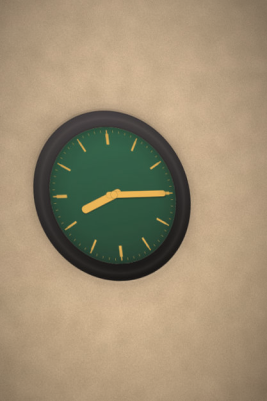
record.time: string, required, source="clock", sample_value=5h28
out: 8h15
